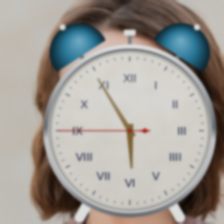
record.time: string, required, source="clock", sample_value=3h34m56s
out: 5h54m45s
